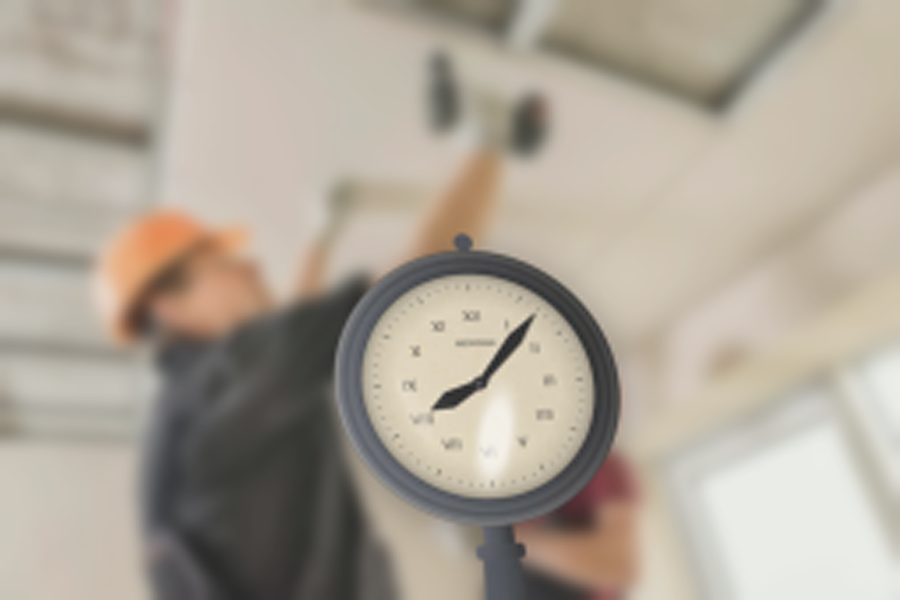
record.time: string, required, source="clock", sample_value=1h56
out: 8h07
